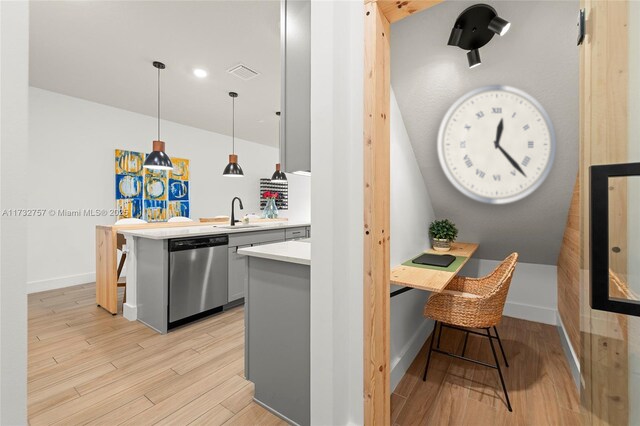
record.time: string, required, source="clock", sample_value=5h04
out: 12h23
